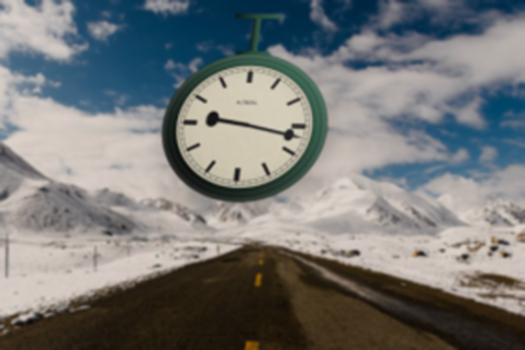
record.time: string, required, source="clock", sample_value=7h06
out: 9h17
